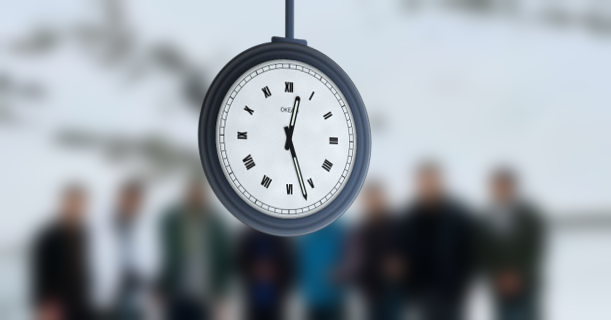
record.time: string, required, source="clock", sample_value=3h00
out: 12h27
